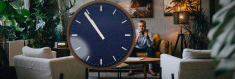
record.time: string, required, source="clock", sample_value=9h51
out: 10h54
